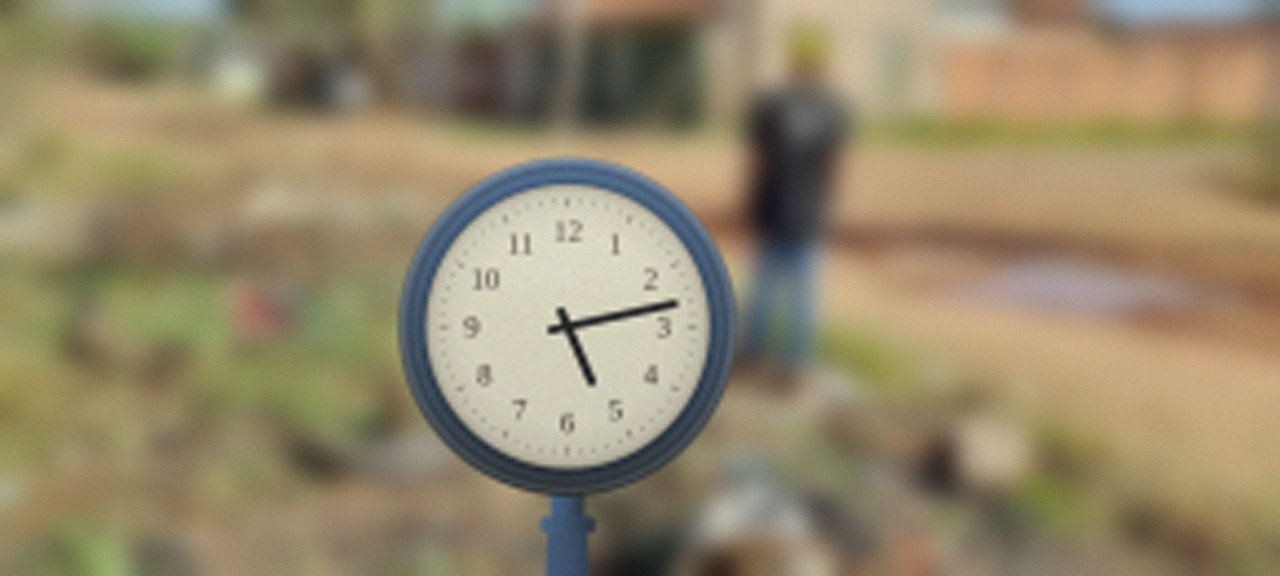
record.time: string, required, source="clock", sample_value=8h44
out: 5h13
